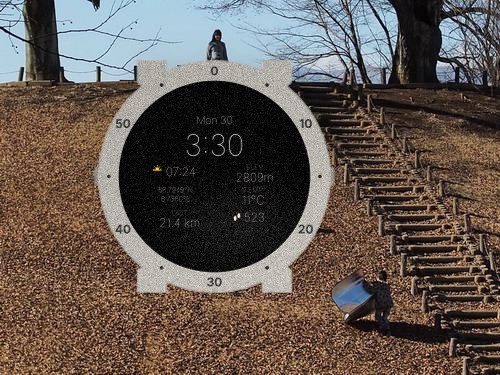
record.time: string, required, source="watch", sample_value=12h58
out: 3h30
